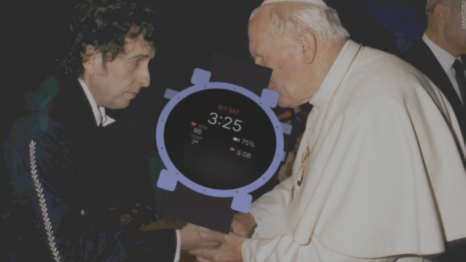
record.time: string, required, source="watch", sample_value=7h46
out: 3h25
